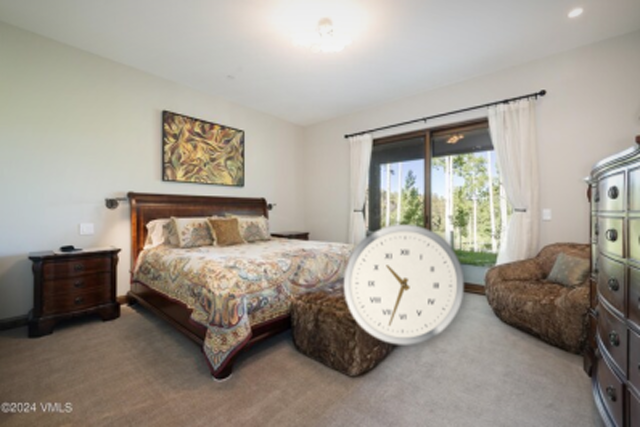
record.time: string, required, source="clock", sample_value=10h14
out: 10h33
